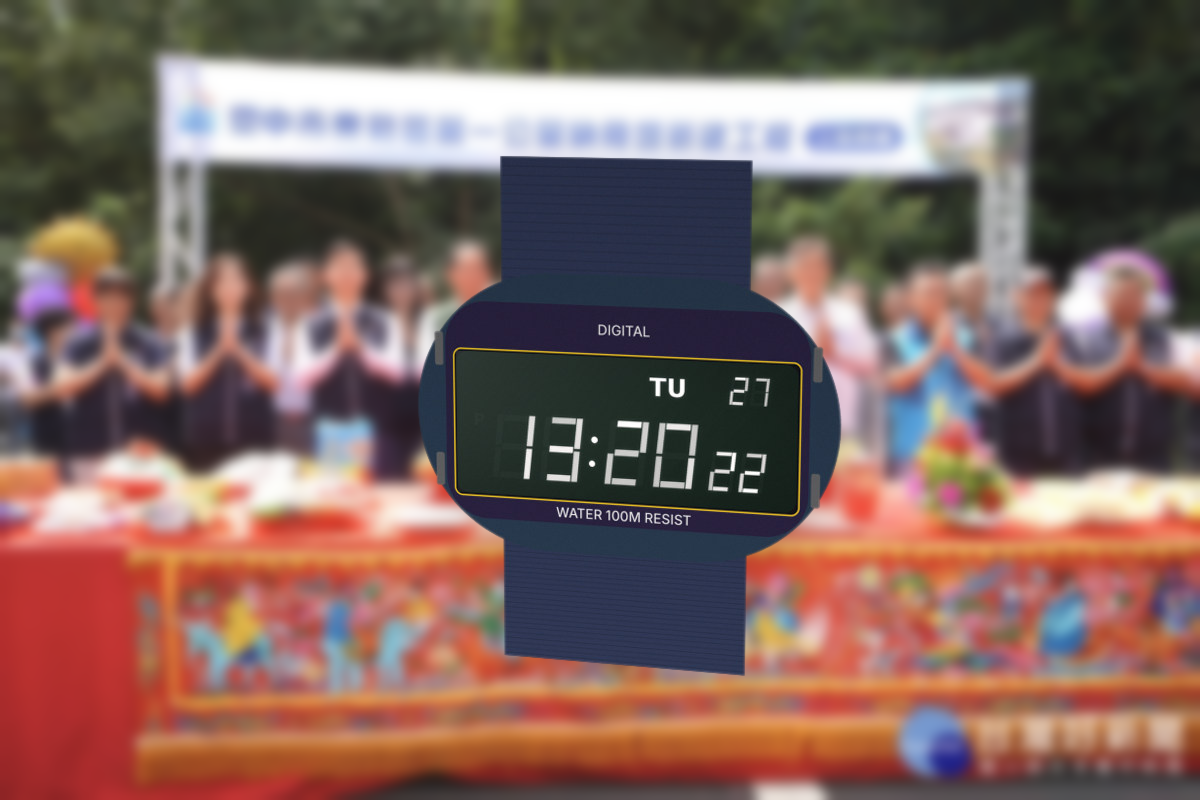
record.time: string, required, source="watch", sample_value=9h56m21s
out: 13h20m22s
